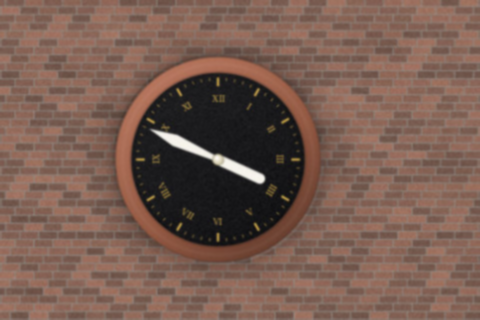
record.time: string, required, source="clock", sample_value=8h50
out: 3h49
